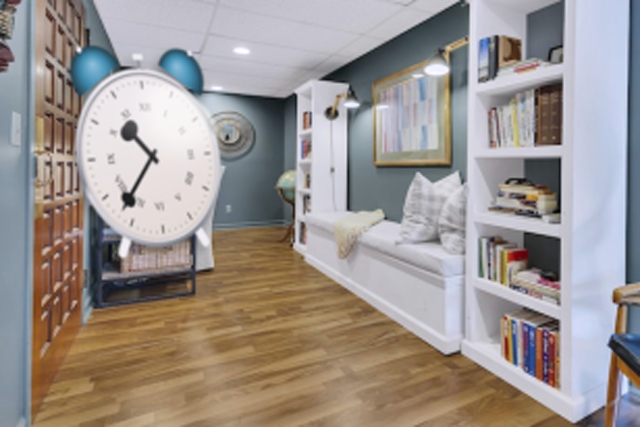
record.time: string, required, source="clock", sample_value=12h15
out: 10h37
